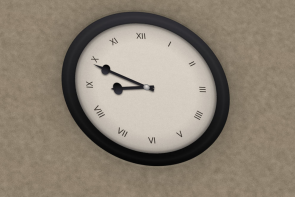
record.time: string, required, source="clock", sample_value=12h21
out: 8h49
